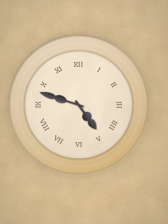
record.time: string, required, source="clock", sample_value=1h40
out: 4h48
